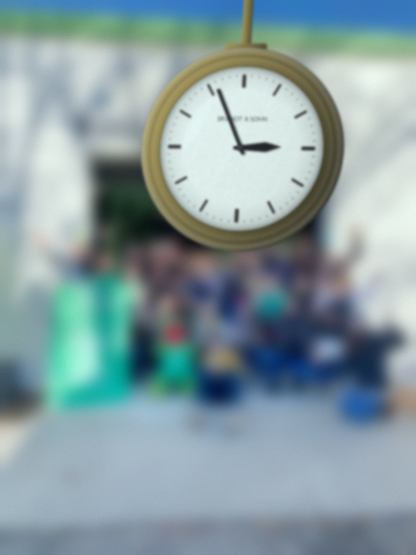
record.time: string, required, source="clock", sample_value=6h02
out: 2h56
